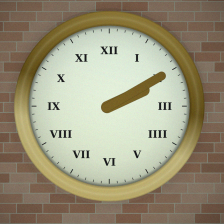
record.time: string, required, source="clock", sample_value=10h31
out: 2h10
